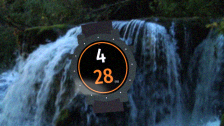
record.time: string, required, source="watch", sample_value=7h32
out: 4h28
